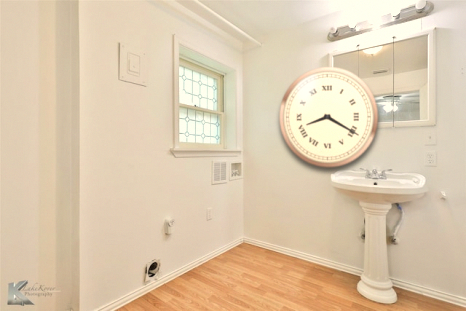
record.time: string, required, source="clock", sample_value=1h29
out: 8h20
